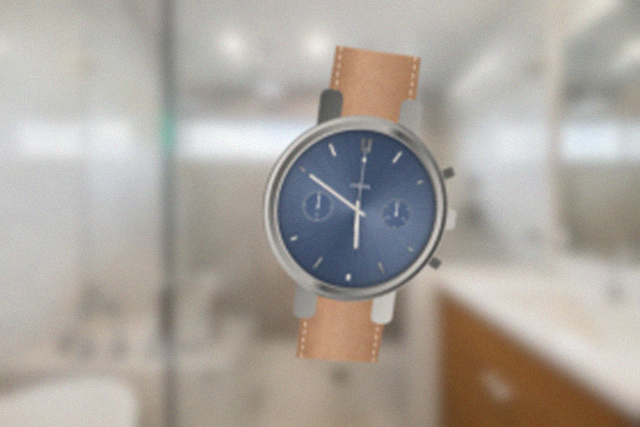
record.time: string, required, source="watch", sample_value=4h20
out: 5h50
